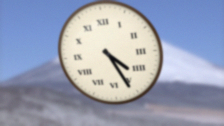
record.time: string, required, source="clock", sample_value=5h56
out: 4h26
